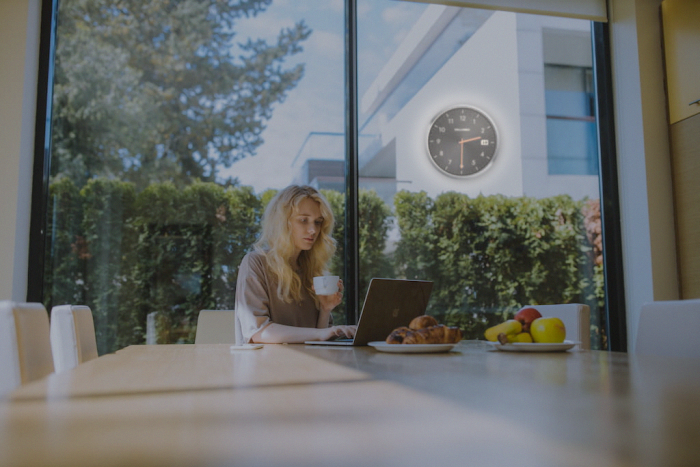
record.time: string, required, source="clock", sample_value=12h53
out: 2h30
